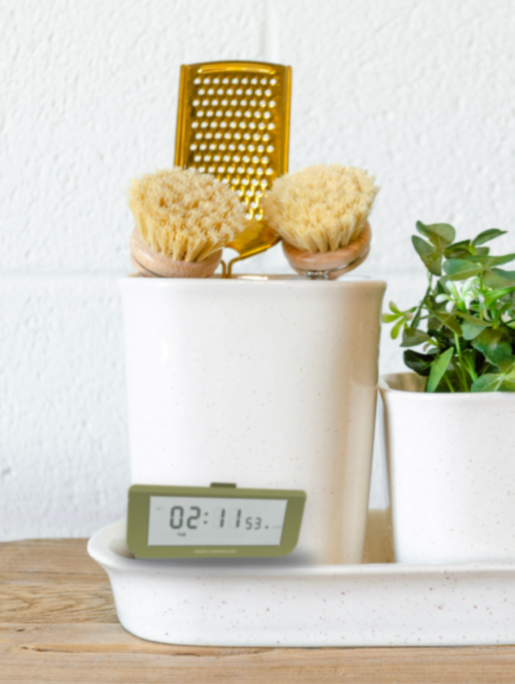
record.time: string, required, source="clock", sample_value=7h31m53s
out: 2h11m53s
